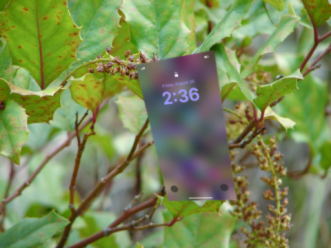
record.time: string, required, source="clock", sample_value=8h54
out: 2h36
